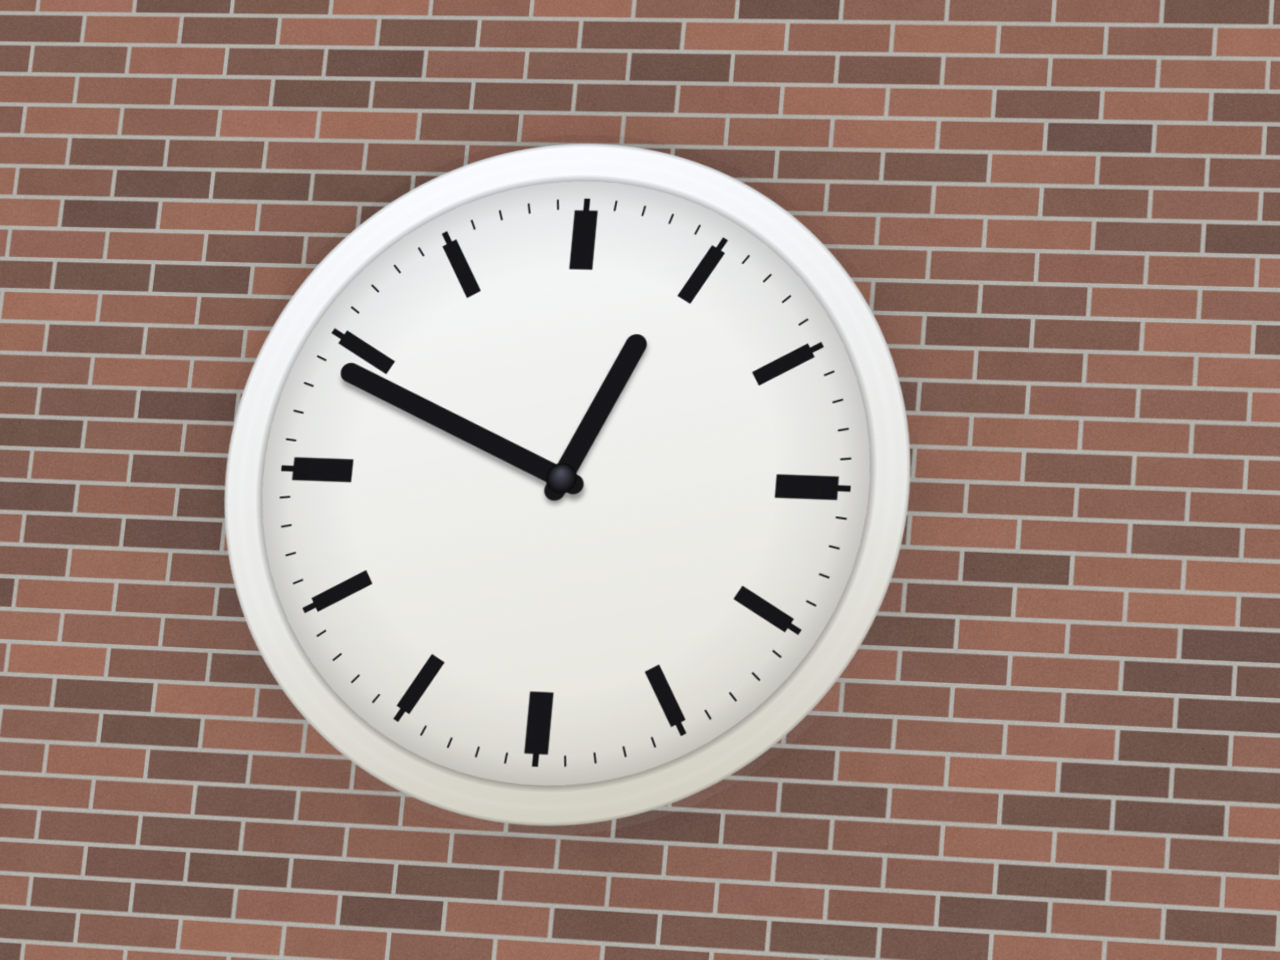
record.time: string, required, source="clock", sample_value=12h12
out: 12h49
